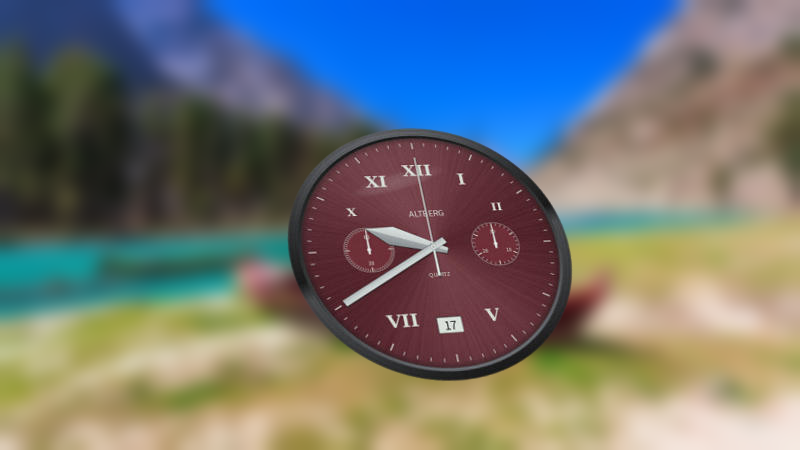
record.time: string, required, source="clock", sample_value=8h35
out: 9h40
